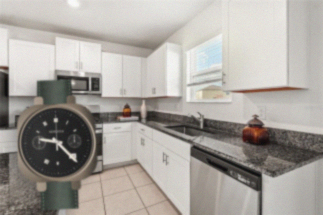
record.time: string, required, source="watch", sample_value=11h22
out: 9h23
